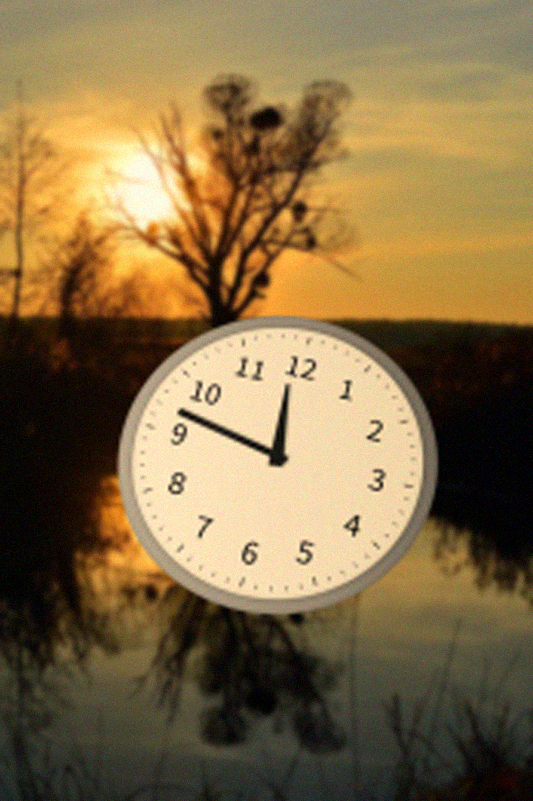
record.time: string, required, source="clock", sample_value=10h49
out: 11h47
